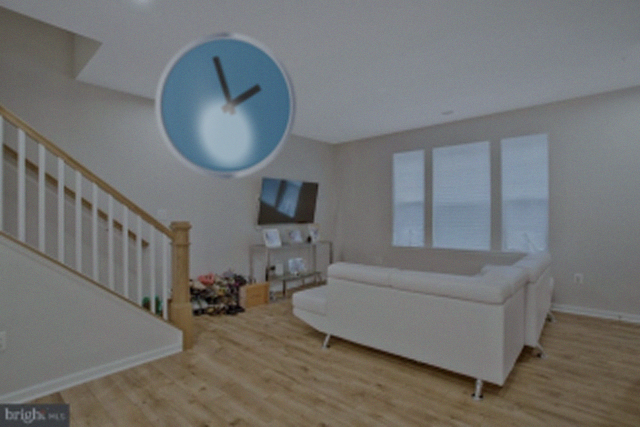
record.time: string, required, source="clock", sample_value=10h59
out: 1h57
